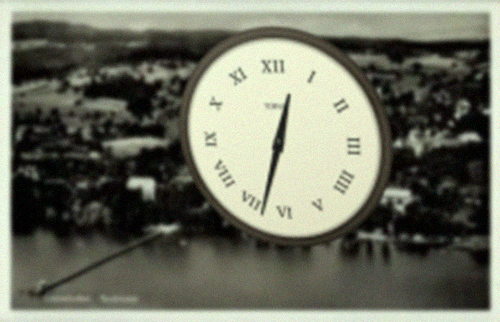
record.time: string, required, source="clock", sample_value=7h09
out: 12h33
